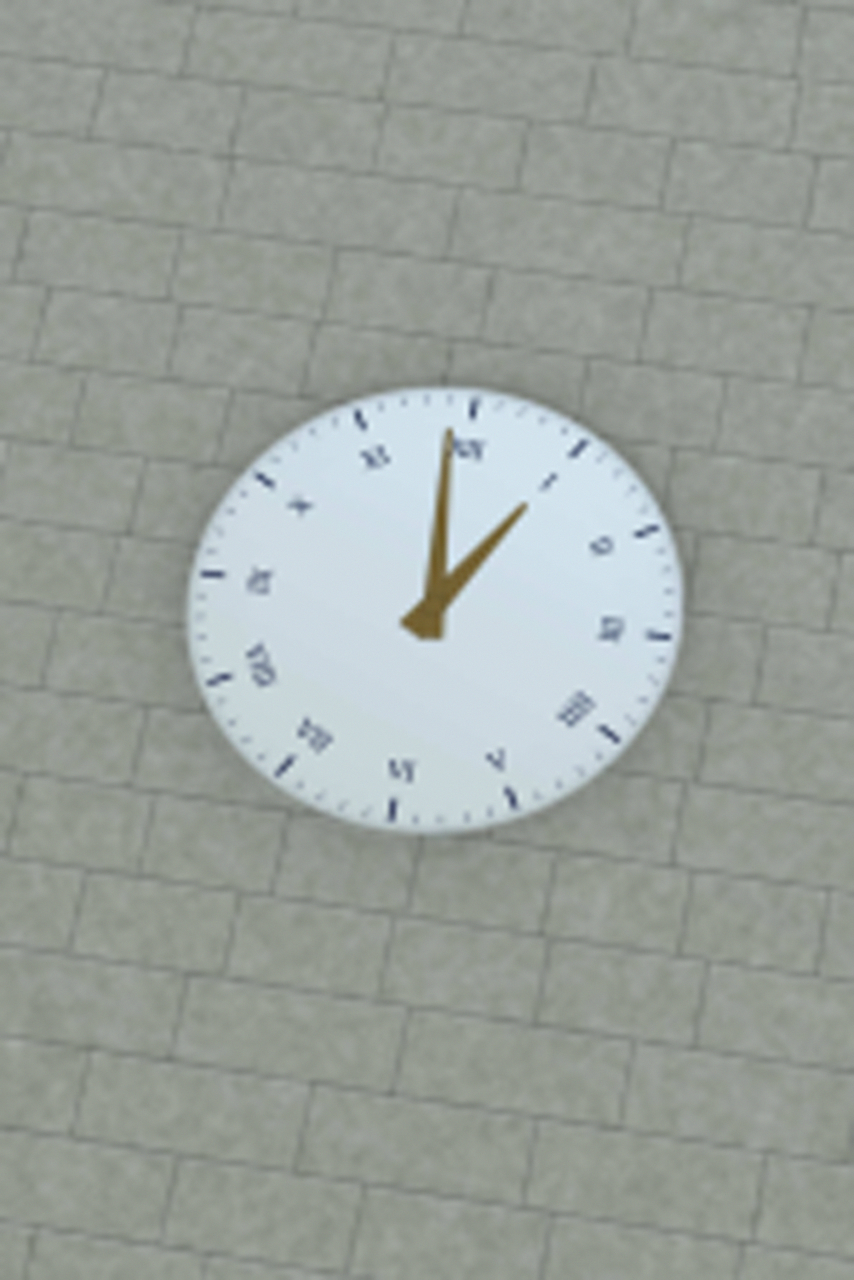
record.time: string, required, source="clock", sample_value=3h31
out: 12h59
